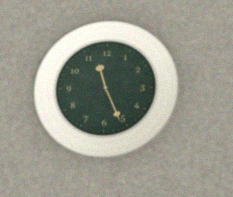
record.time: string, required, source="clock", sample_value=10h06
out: 11h26
